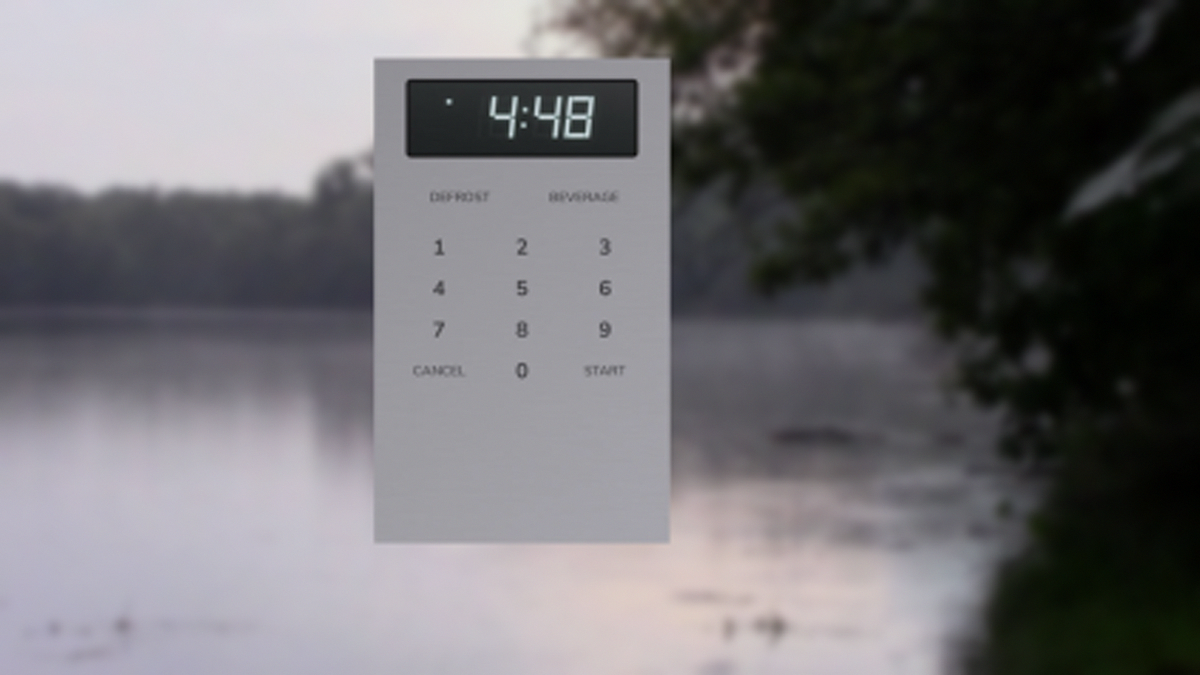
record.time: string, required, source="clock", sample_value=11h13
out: 4h48
